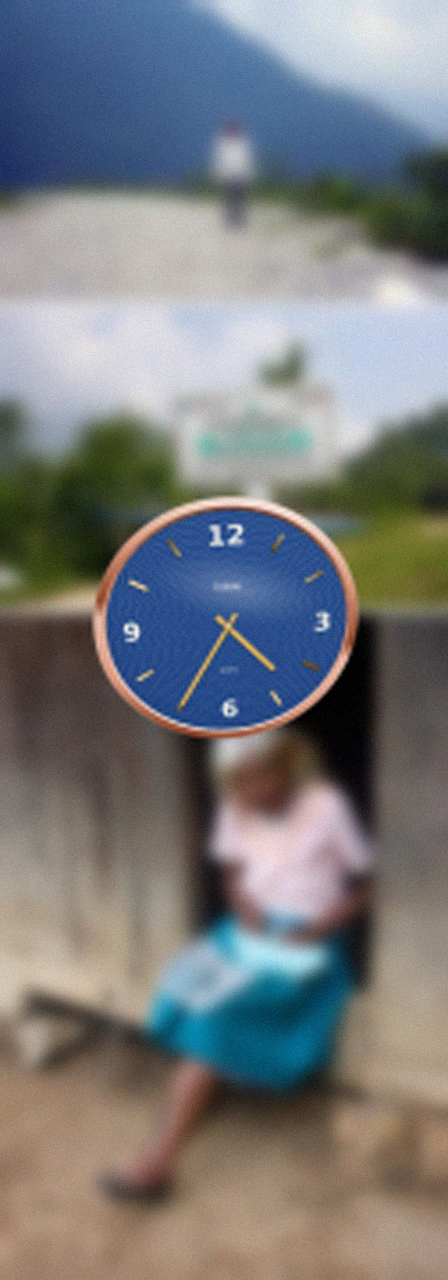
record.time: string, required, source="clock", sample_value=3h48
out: 4h35
